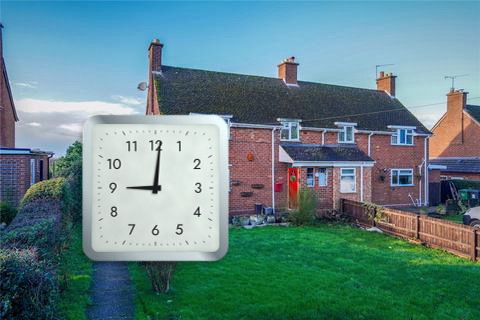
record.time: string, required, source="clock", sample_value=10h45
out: 9h01
